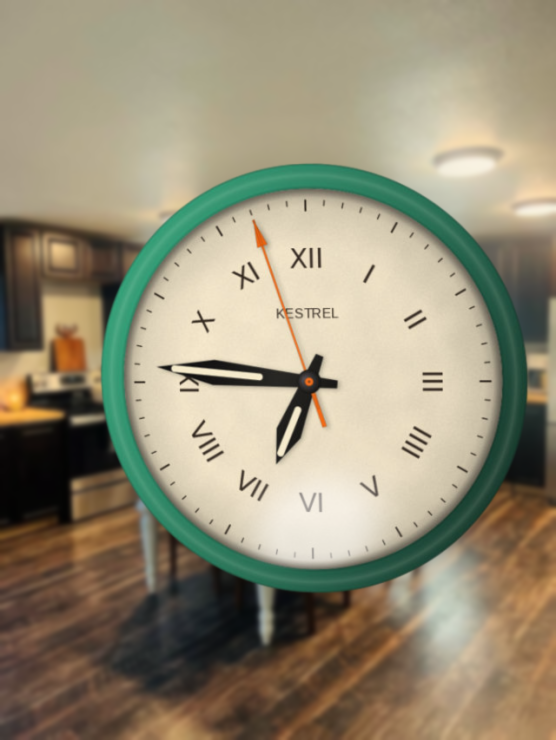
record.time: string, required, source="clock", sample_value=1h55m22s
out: 6h45m57s
